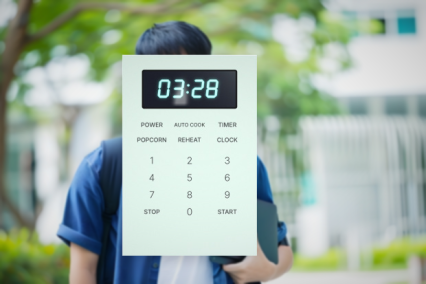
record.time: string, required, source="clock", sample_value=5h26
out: 3h28
